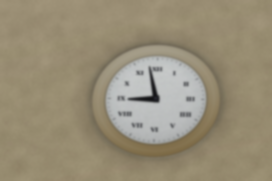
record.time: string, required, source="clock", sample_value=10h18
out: 8h58
